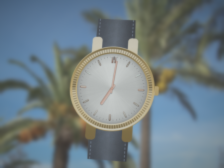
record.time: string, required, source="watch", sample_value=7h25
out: 7h01
